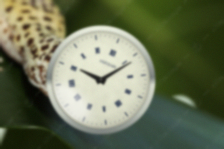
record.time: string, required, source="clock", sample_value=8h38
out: 9h06
